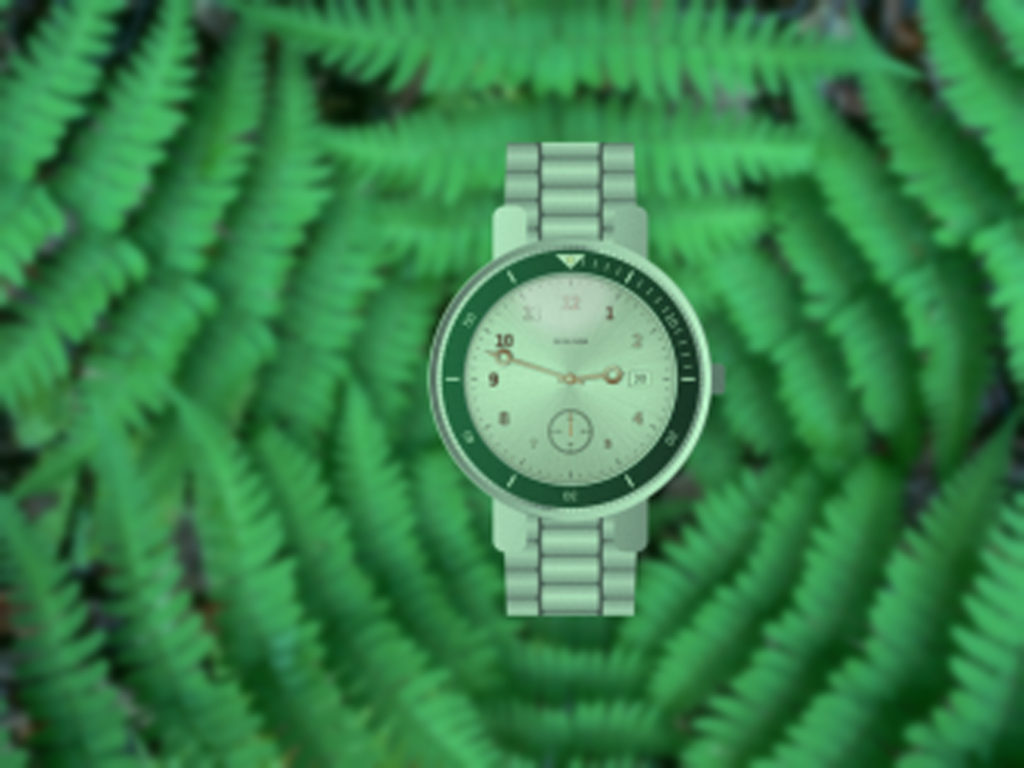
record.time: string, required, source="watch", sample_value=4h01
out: 2h48
